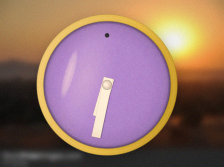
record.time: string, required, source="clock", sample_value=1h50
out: 6h32
